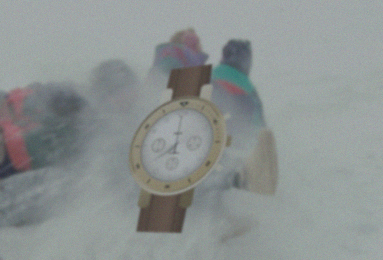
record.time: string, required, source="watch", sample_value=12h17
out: 7h39
